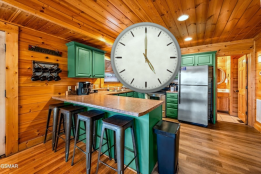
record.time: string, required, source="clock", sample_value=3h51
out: 5h00
